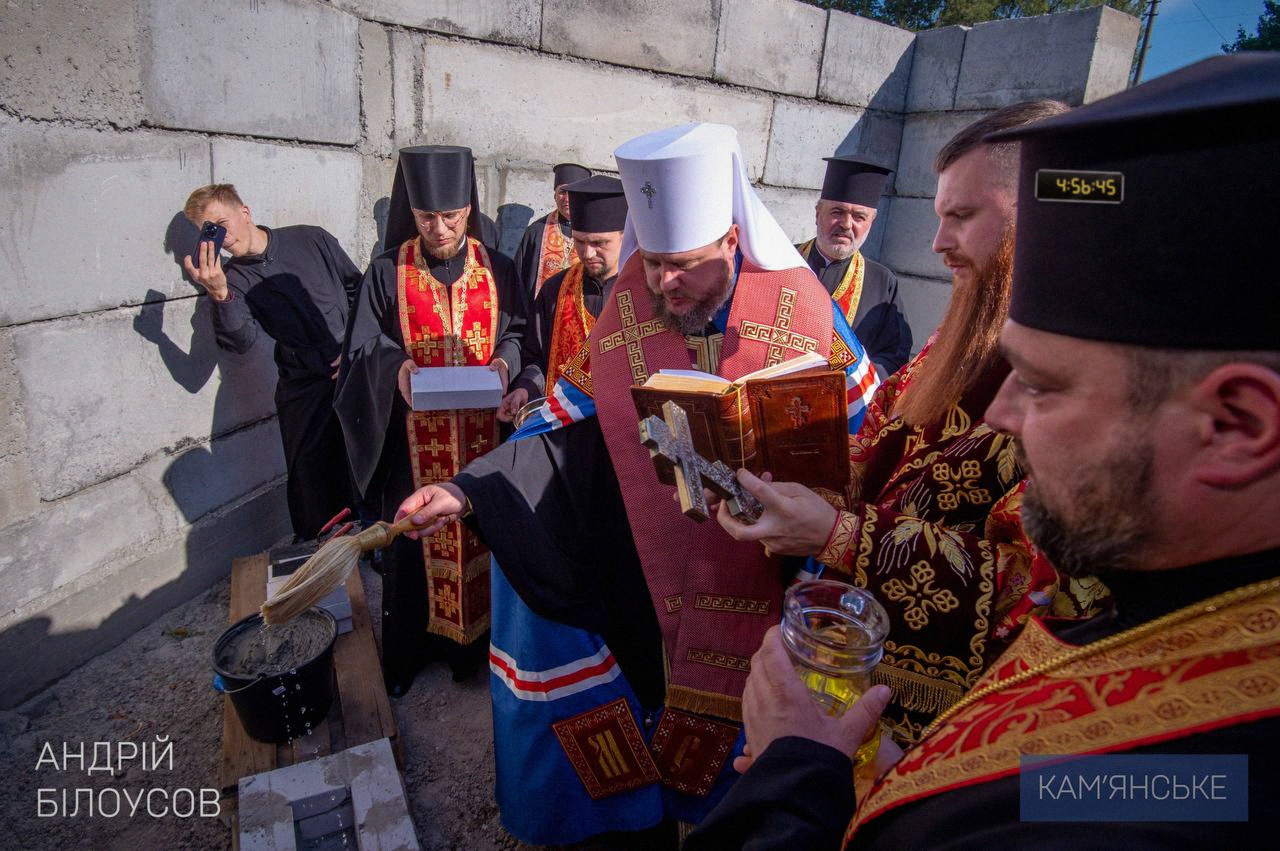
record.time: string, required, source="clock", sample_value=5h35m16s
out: 4h56m45s
